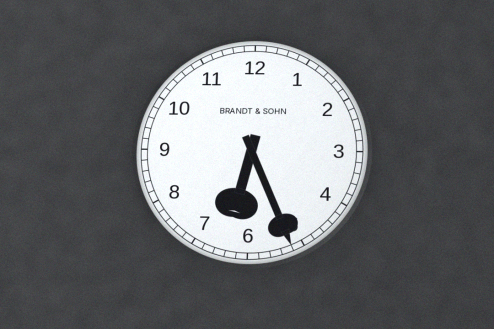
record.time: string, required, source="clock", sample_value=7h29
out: 6h26
